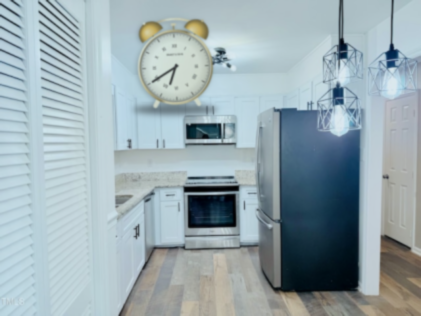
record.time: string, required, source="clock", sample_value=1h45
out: 6h40
